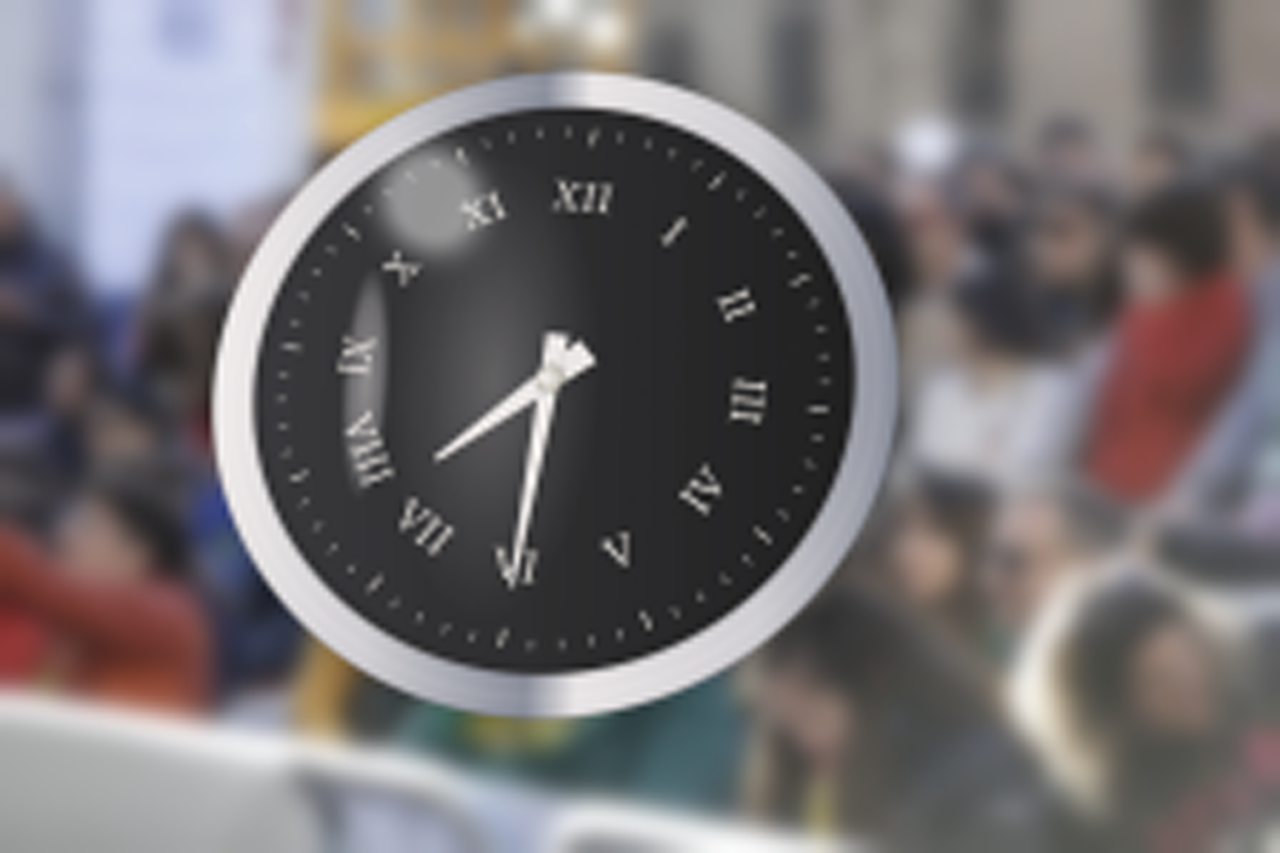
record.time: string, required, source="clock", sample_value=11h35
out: 7h30
